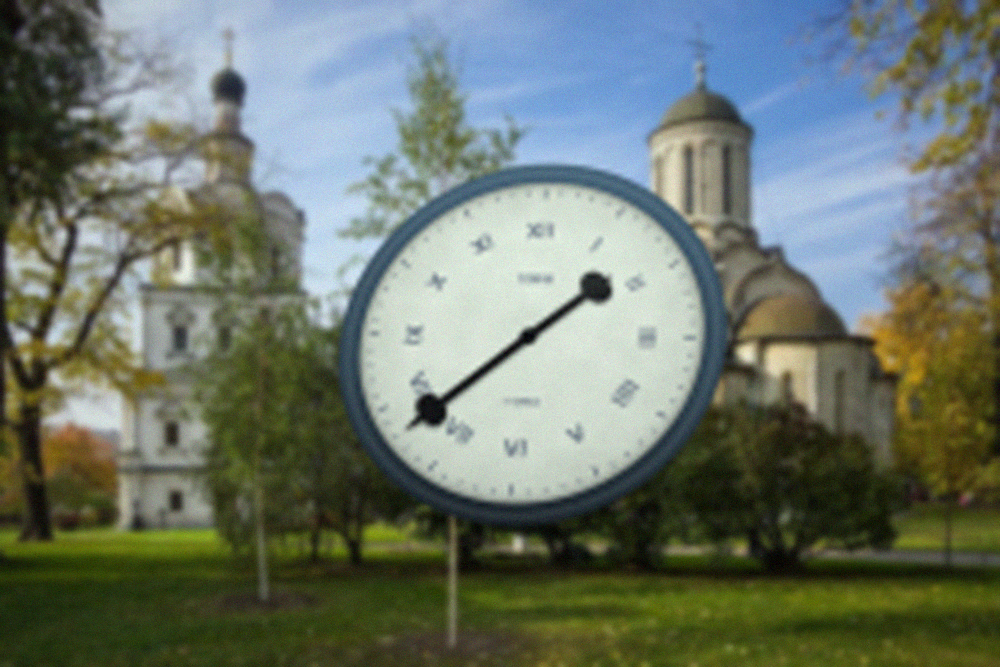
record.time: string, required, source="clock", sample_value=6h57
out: 1h38
